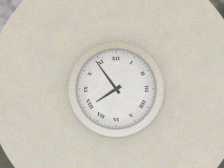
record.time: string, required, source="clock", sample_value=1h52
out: 7h54
